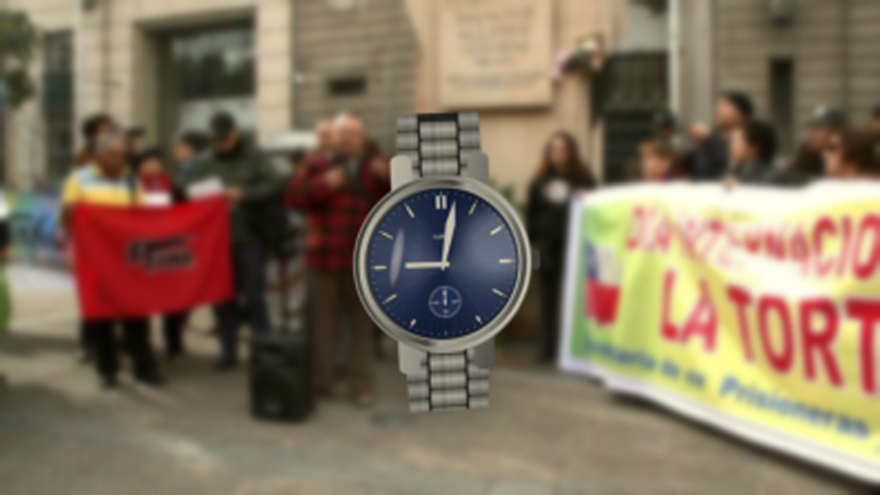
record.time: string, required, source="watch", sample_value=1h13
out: 9h02
